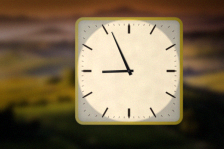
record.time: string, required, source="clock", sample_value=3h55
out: 8h56
